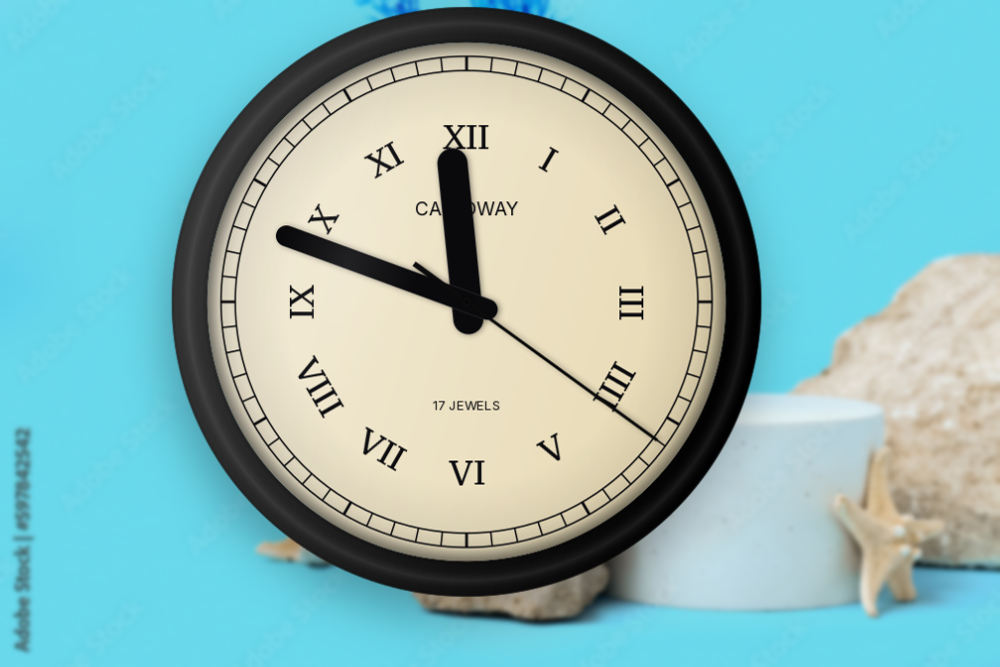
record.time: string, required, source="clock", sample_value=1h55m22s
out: 11h48m21s
